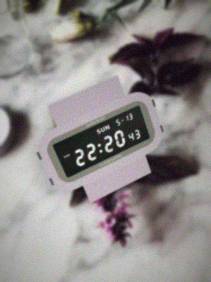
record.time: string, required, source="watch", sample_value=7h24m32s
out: 22h20m43s
